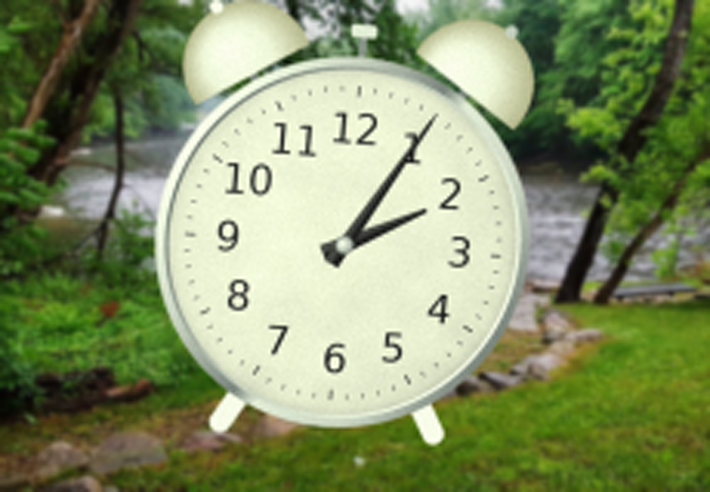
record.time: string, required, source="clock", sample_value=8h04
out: 2h05
